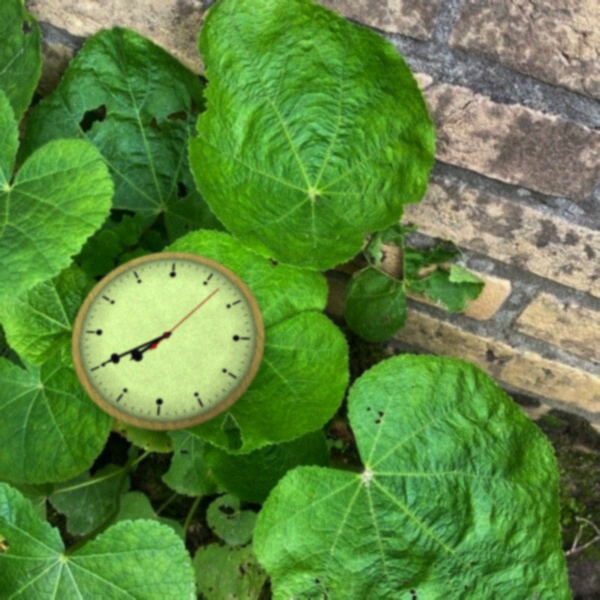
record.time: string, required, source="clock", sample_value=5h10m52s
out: 7h40m07s
